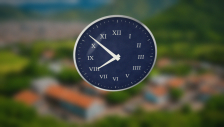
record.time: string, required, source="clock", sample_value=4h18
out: 7h52
